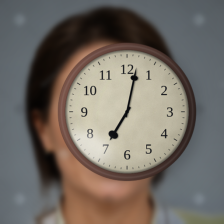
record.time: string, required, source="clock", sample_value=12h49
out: 7h02
